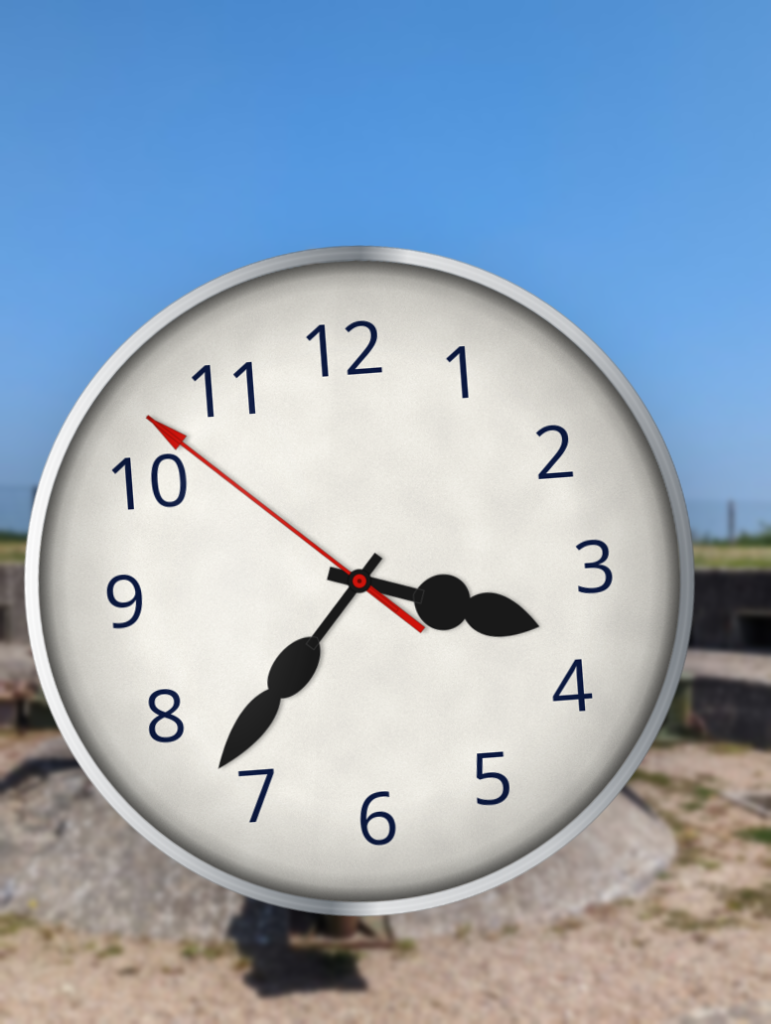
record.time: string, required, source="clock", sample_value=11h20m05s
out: 3h36m52s
